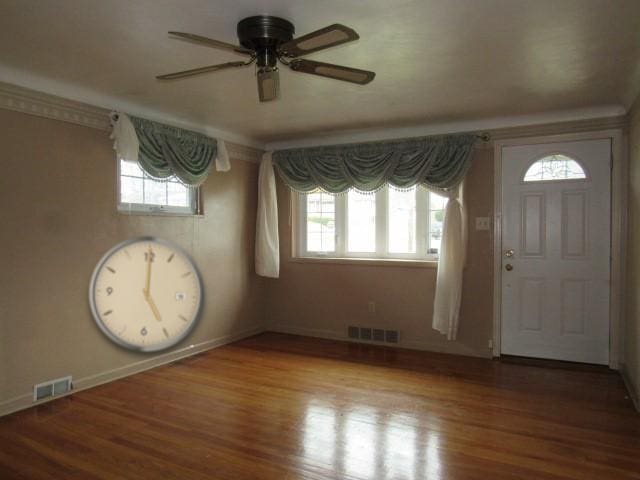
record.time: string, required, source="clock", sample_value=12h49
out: 5h00
